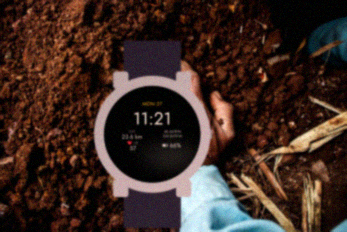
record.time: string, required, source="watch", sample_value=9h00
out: 11h21
